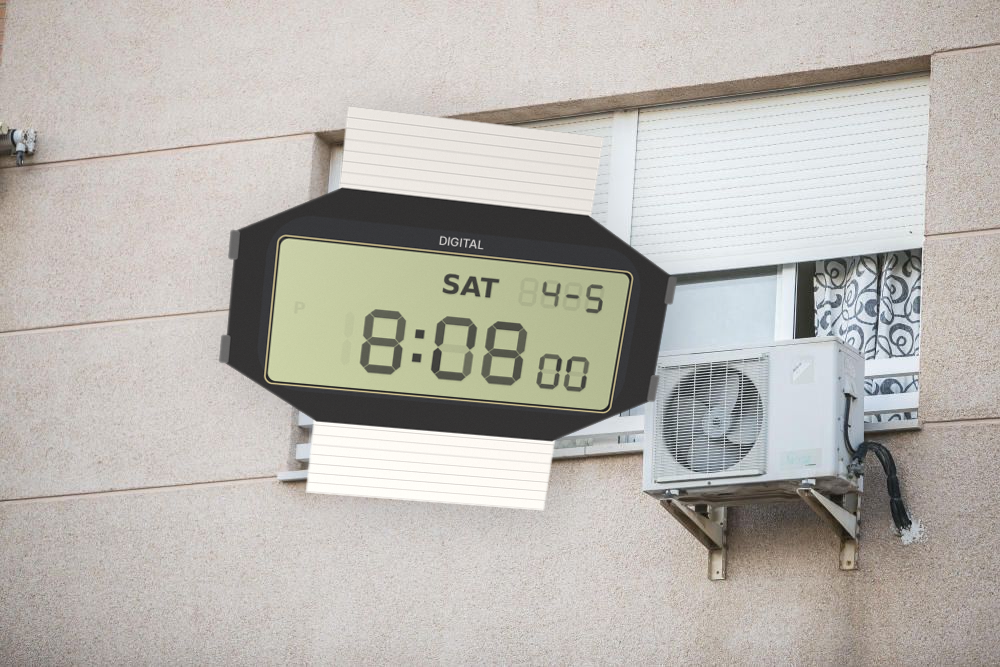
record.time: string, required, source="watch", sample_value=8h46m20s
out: 8h08m00s
